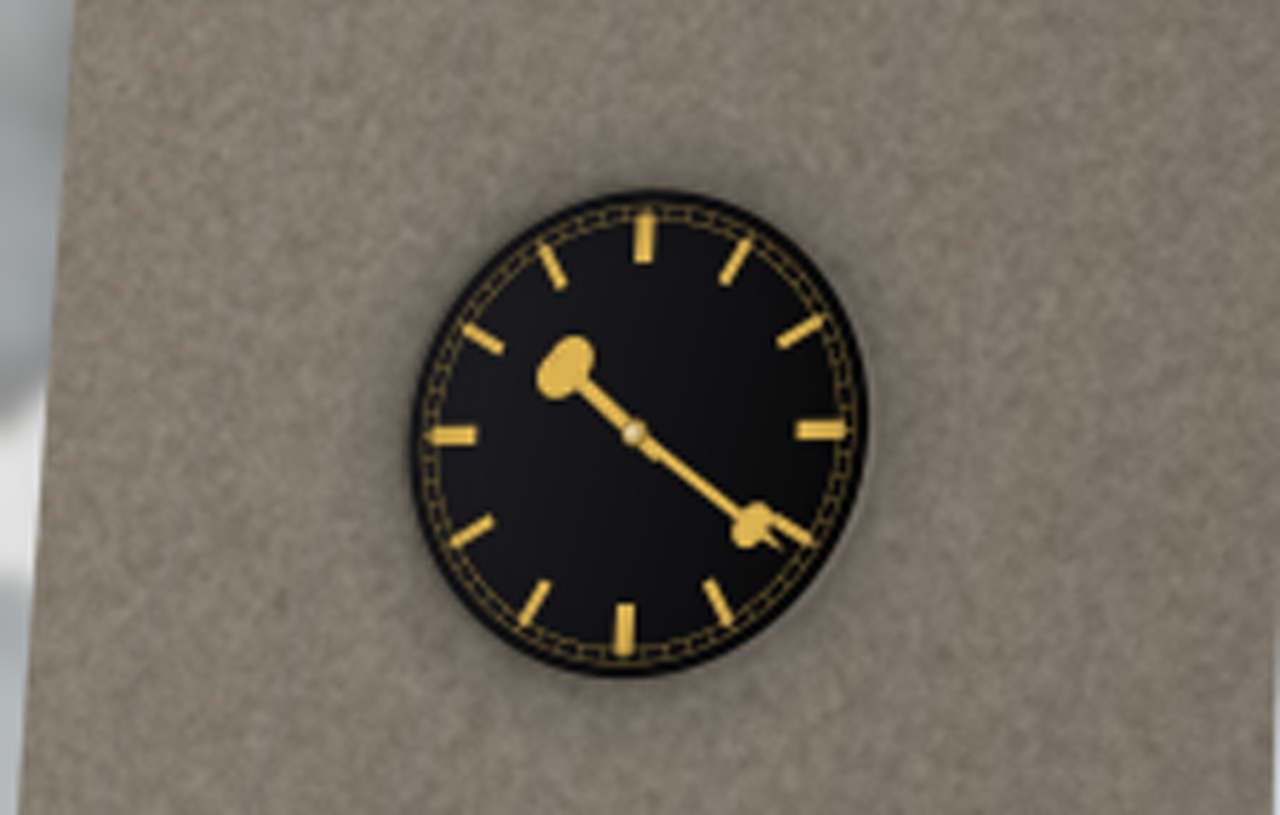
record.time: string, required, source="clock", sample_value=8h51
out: 10h21
